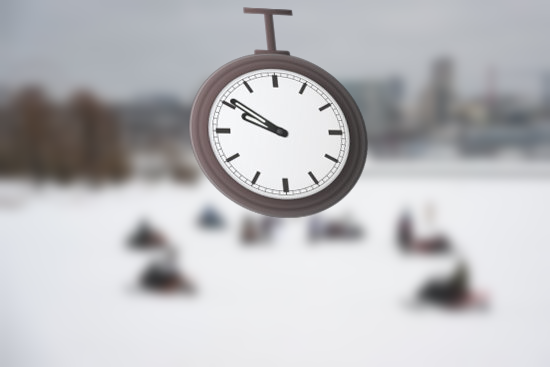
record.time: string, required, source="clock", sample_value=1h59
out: 9h51
